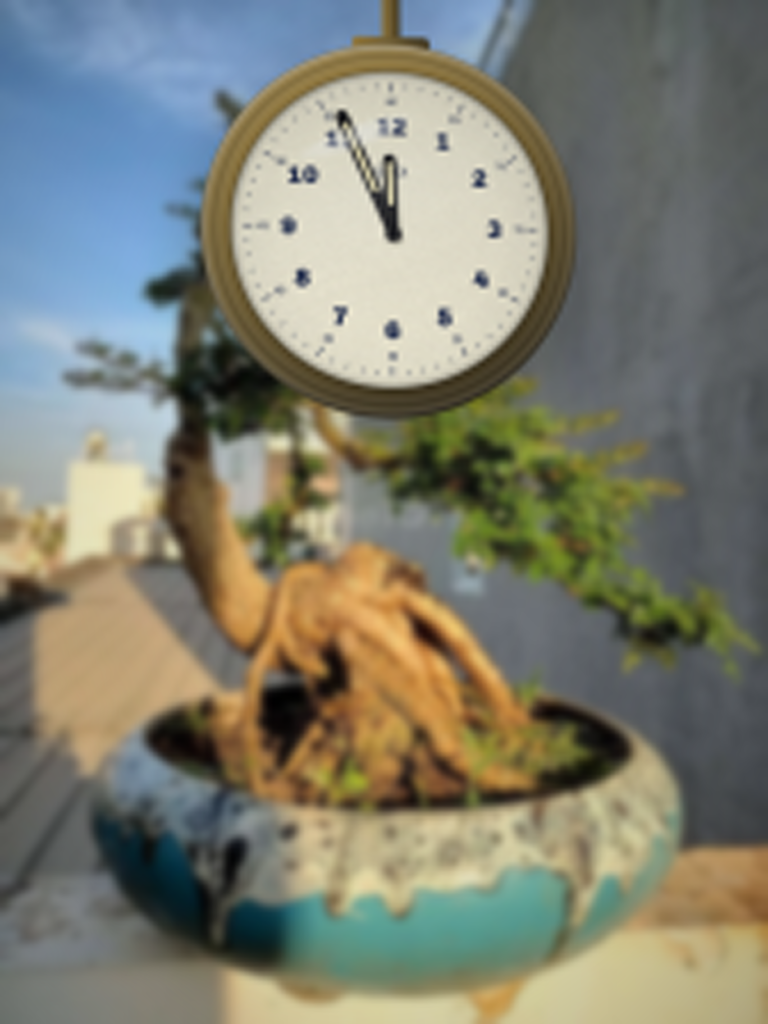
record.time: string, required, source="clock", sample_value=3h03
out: 11h56
